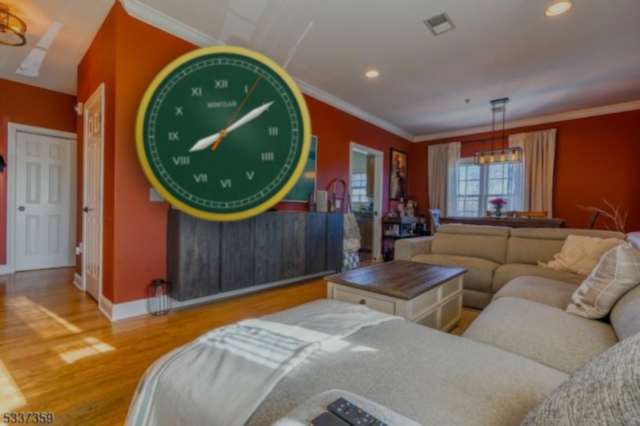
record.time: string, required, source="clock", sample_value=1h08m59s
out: 8h10m06s
